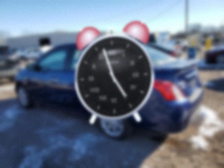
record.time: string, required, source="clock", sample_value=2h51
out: 4h57
